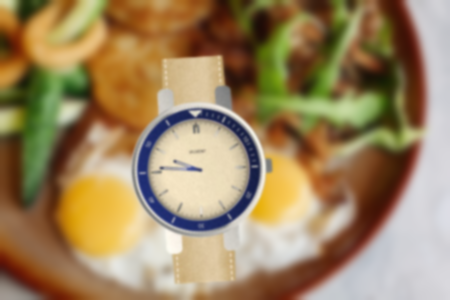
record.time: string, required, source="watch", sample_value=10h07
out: 9h46
